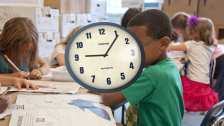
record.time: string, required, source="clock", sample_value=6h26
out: 9h06
